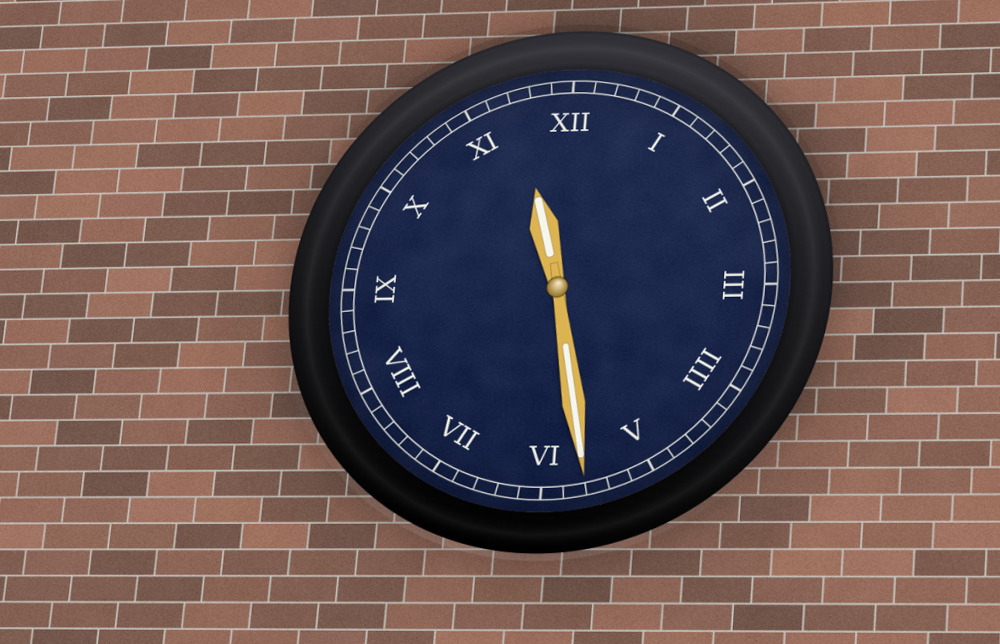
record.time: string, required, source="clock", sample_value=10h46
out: 11h28
